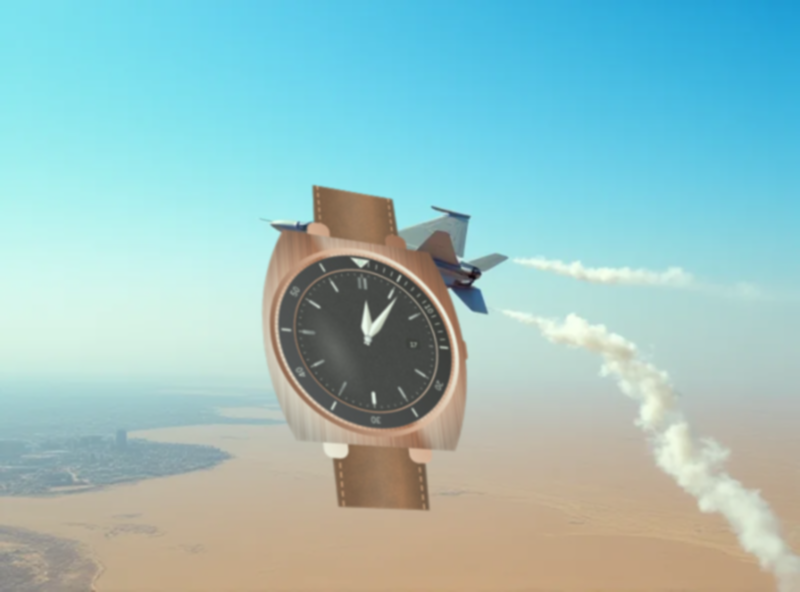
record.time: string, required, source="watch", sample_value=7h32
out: 12h06
